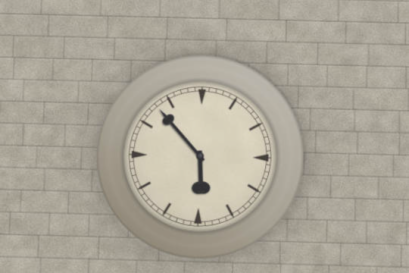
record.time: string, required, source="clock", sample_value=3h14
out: 5h53
